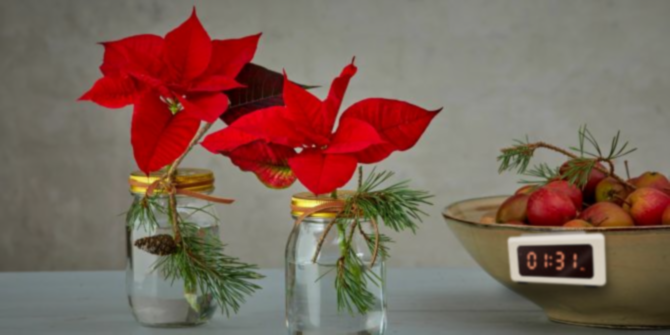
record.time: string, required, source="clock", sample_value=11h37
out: 1h31
